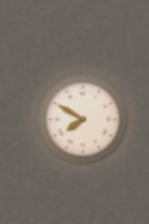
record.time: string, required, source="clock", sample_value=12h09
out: 7h50
